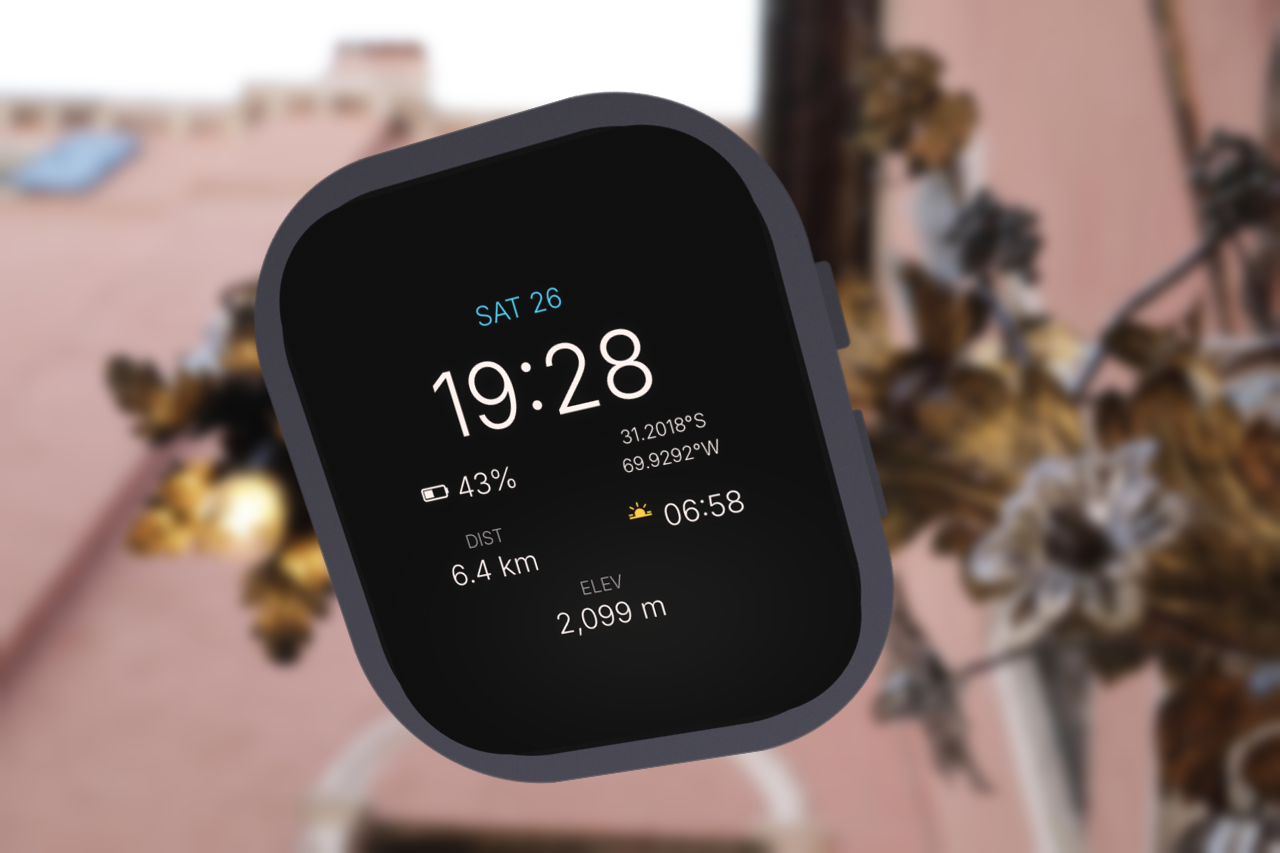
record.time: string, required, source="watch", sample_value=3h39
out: 19h28
